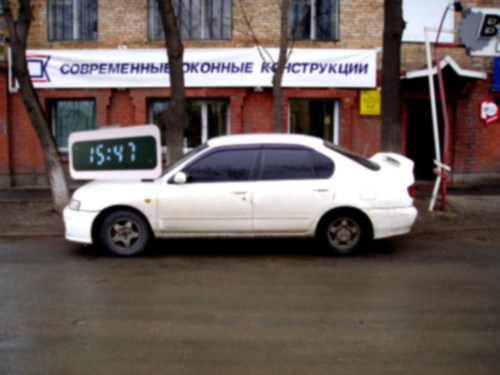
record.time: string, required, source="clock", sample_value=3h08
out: 15h47
